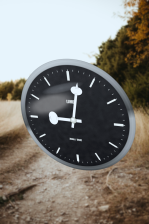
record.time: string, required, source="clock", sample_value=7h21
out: 9h02
